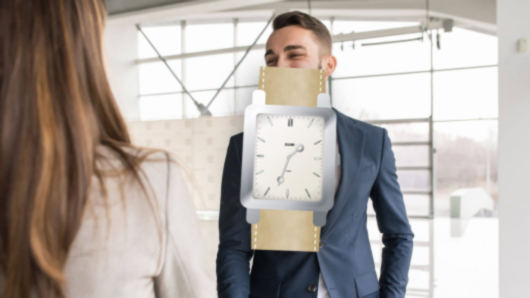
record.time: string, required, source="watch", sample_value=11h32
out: 1h33
